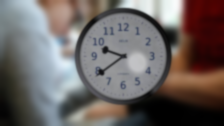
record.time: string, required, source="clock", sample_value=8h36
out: 9h39
